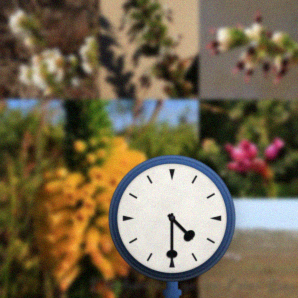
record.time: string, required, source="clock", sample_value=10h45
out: 4h30
